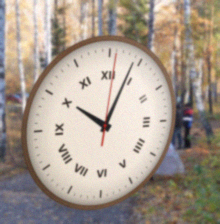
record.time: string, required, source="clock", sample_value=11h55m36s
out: 10h04m01s
